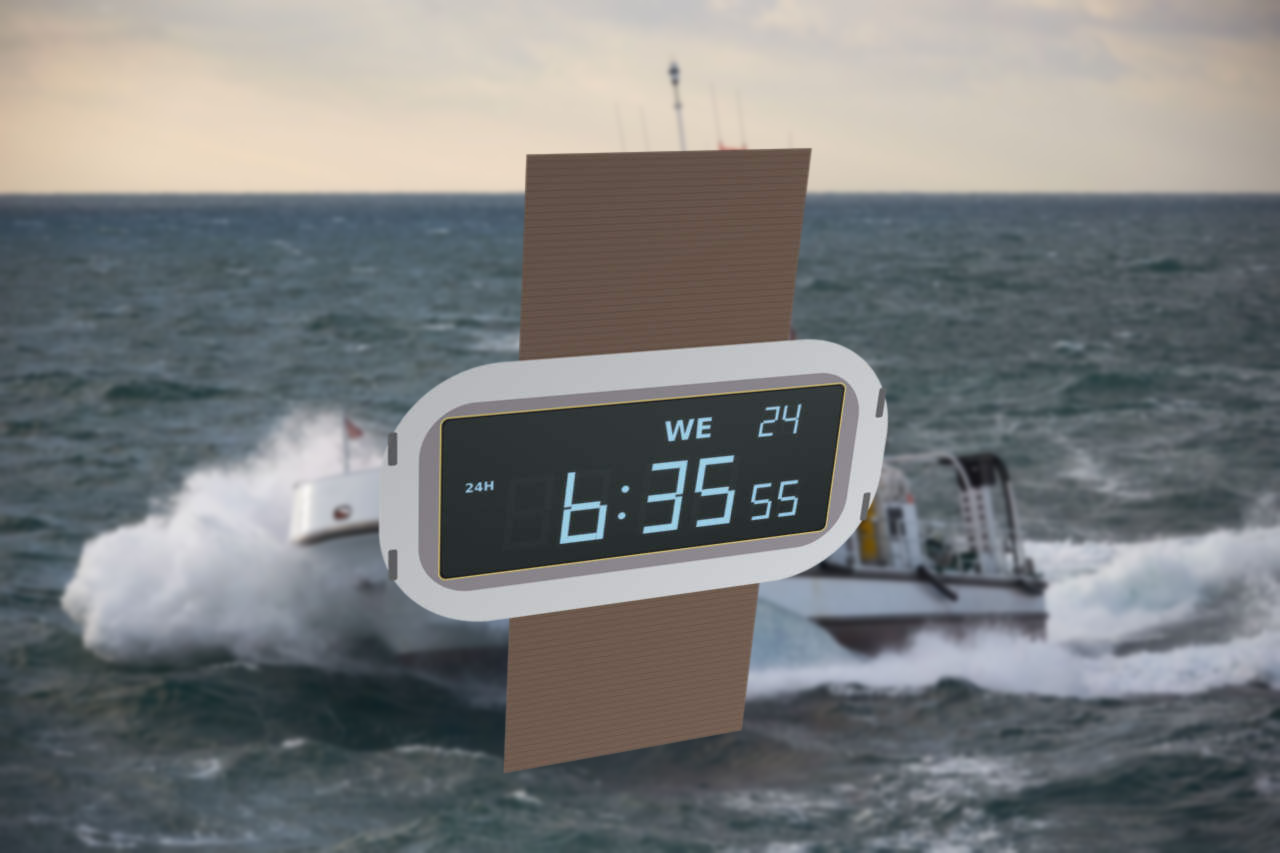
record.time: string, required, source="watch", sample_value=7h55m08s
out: 6h35m55s
